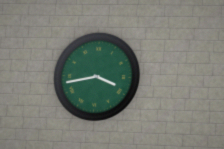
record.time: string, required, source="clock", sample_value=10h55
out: 3h43
